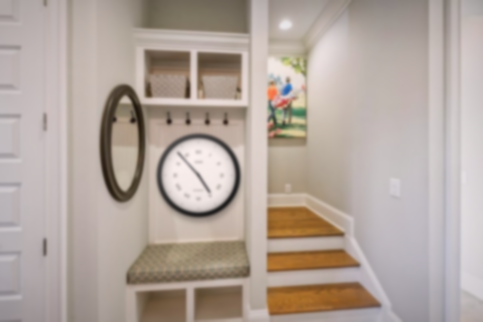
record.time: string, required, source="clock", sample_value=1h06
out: 4h53
